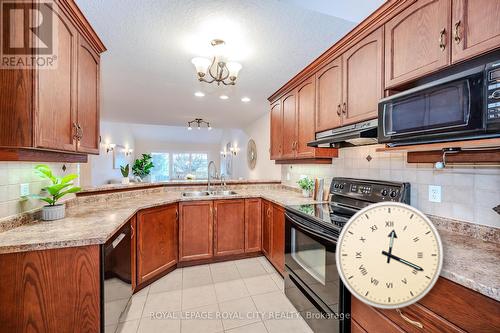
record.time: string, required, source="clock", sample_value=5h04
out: 12h19
